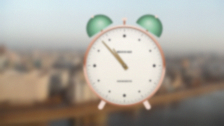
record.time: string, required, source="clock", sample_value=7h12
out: 10h53
